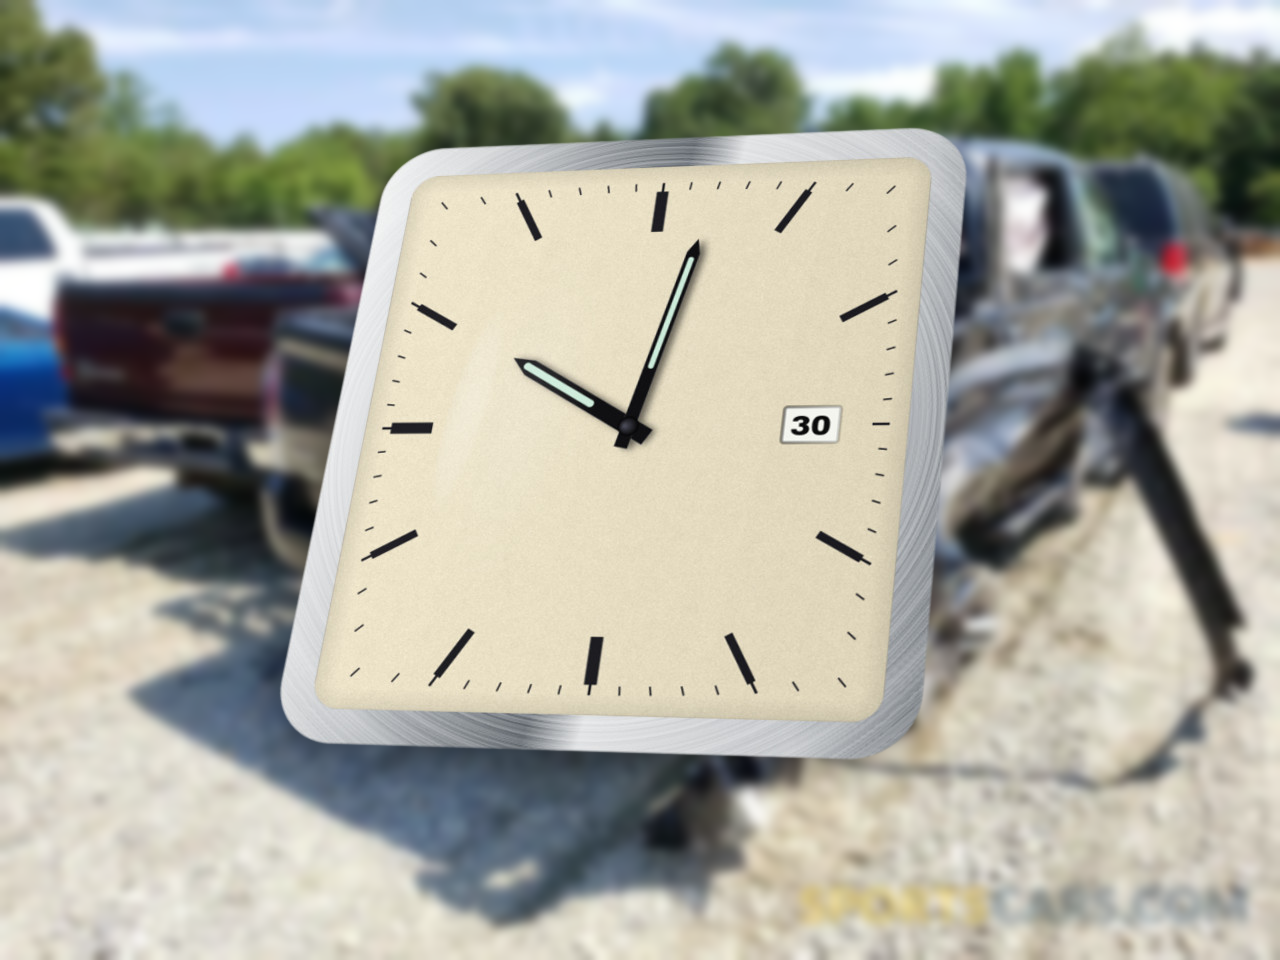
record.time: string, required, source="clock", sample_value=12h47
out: 10h02
